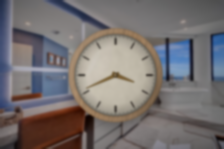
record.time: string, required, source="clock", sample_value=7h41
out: 3h41
